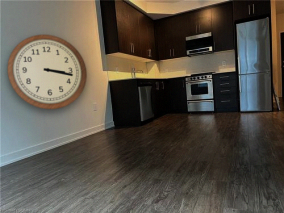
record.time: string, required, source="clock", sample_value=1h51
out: 3h17
